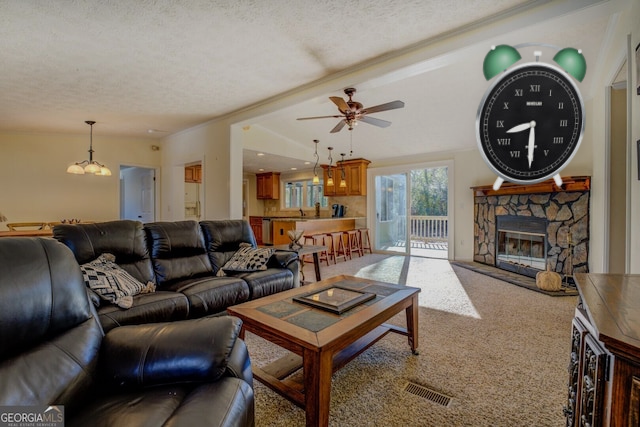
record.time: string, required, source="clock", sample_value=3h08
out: 8h30
